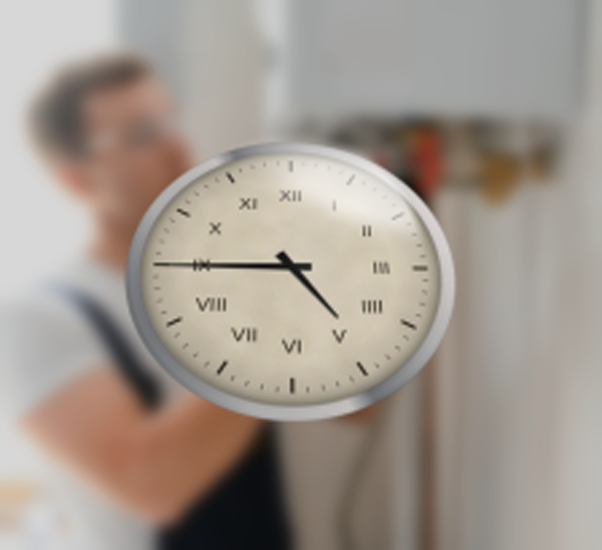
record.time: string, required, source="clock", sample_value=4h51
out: 4h45
